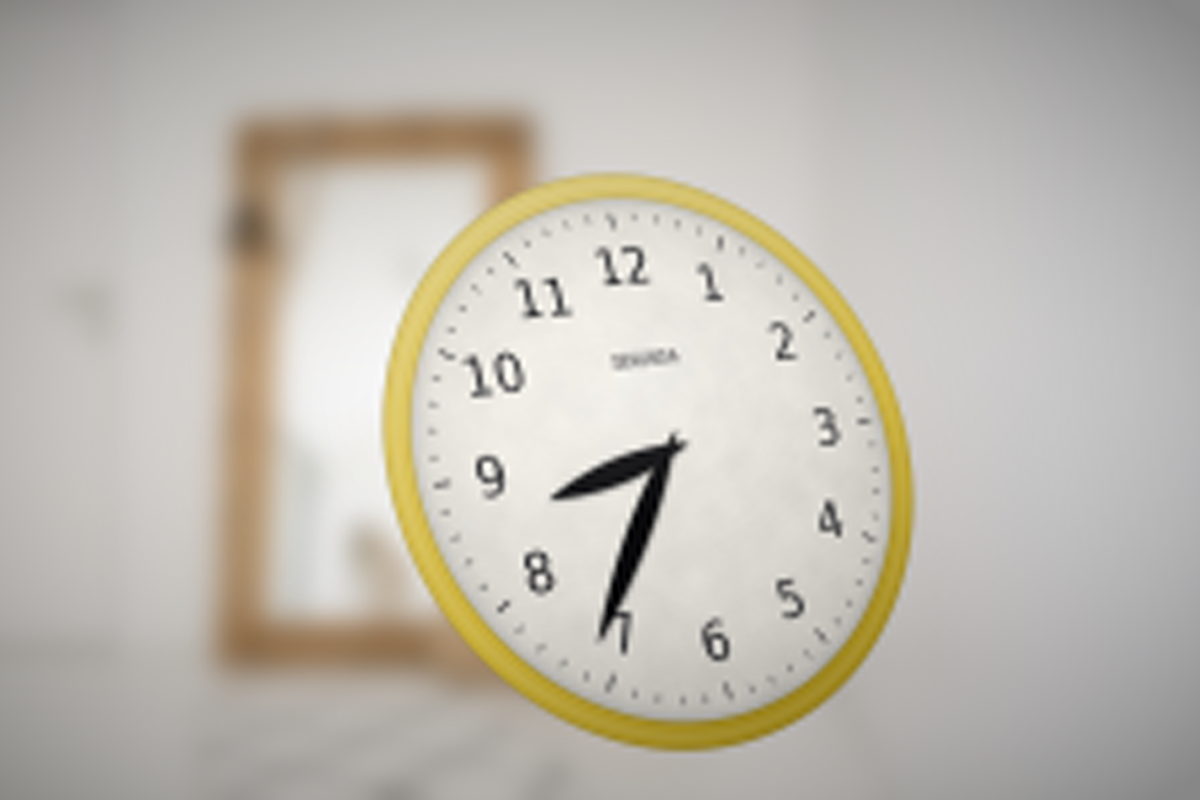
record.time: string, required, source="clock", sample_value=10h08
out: 8h36
